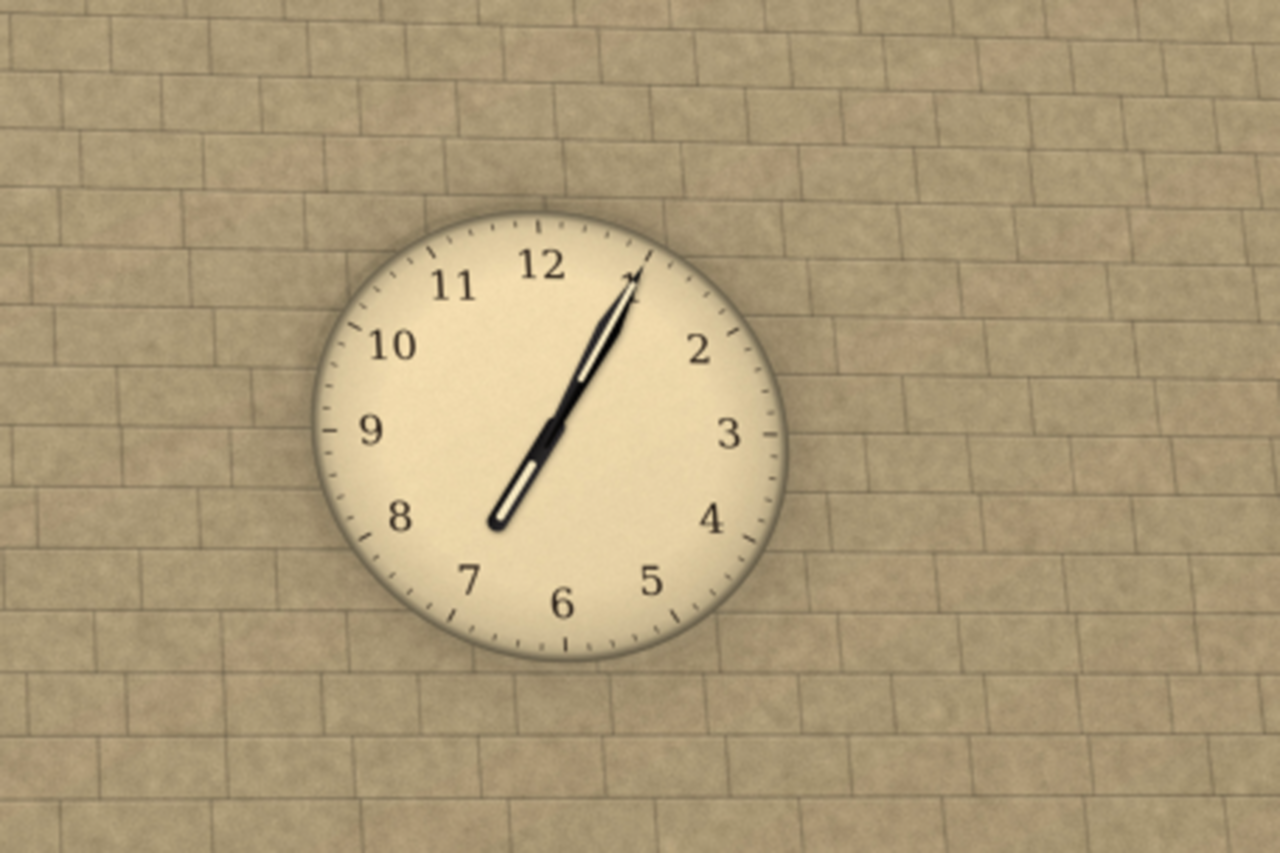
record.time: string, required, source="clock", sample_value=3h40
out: 7h05
